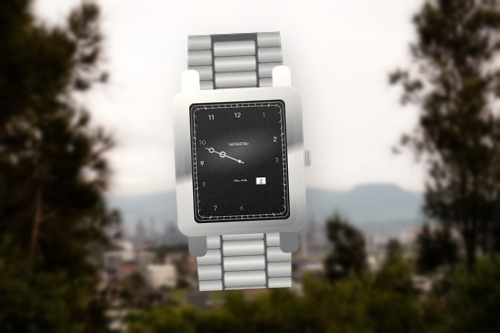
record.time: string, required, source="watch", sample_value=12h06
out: 9h49
